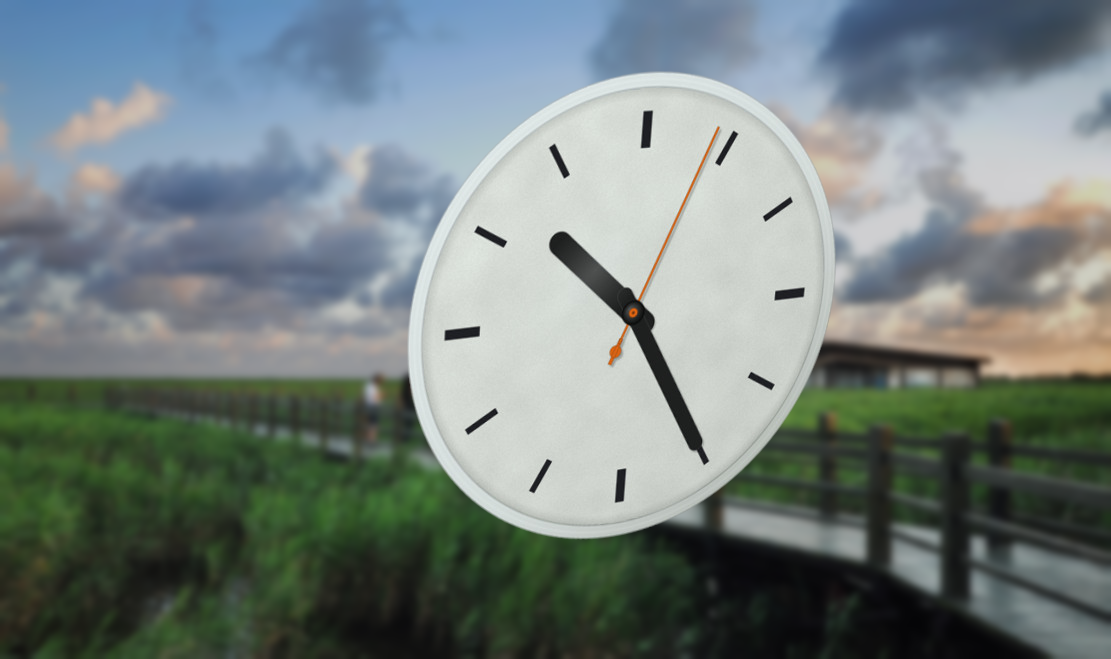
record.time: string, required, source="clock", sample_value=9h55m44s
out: 10h25m04s
